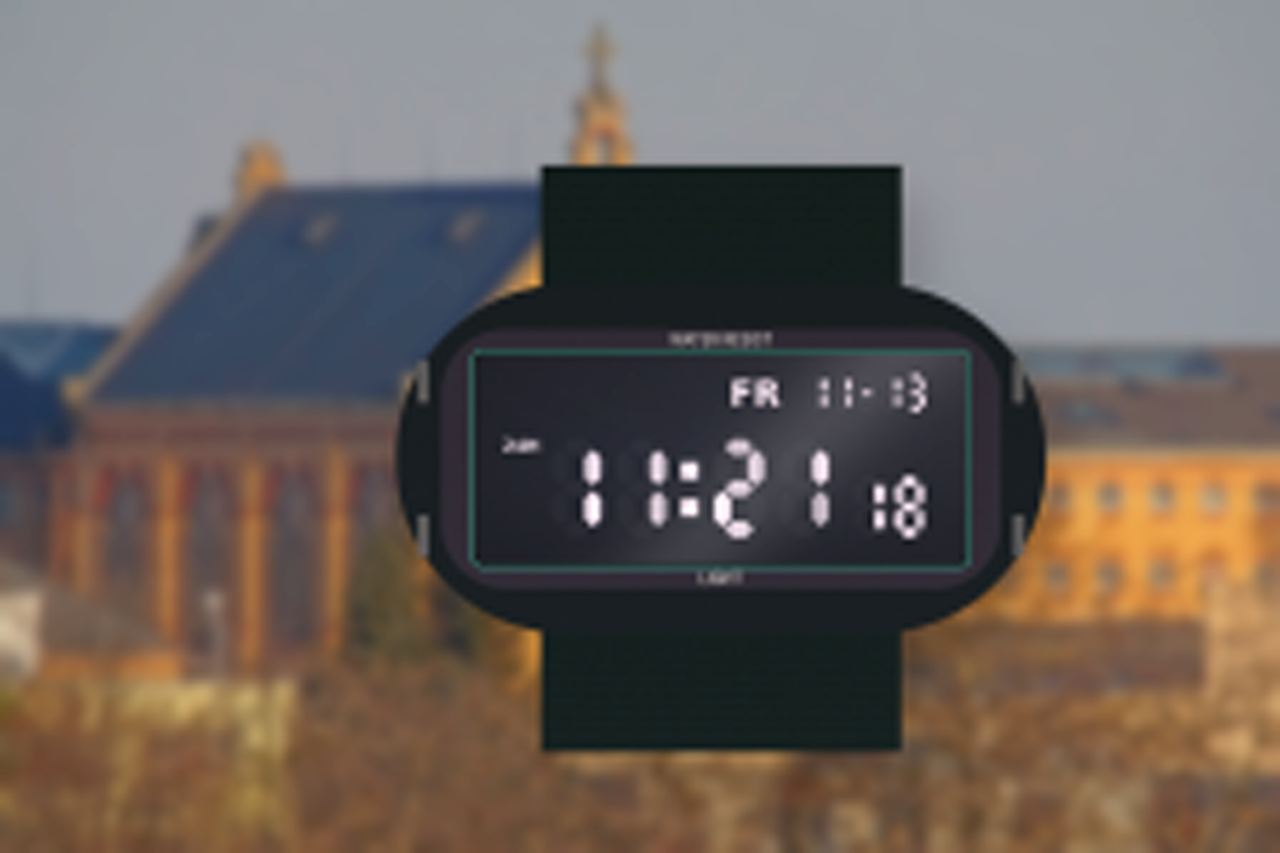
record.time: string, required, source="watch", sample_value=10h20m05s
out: 11h21m18s
